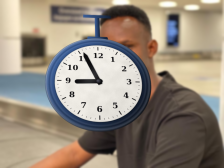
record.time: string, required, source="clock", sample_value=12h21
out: 8h56
